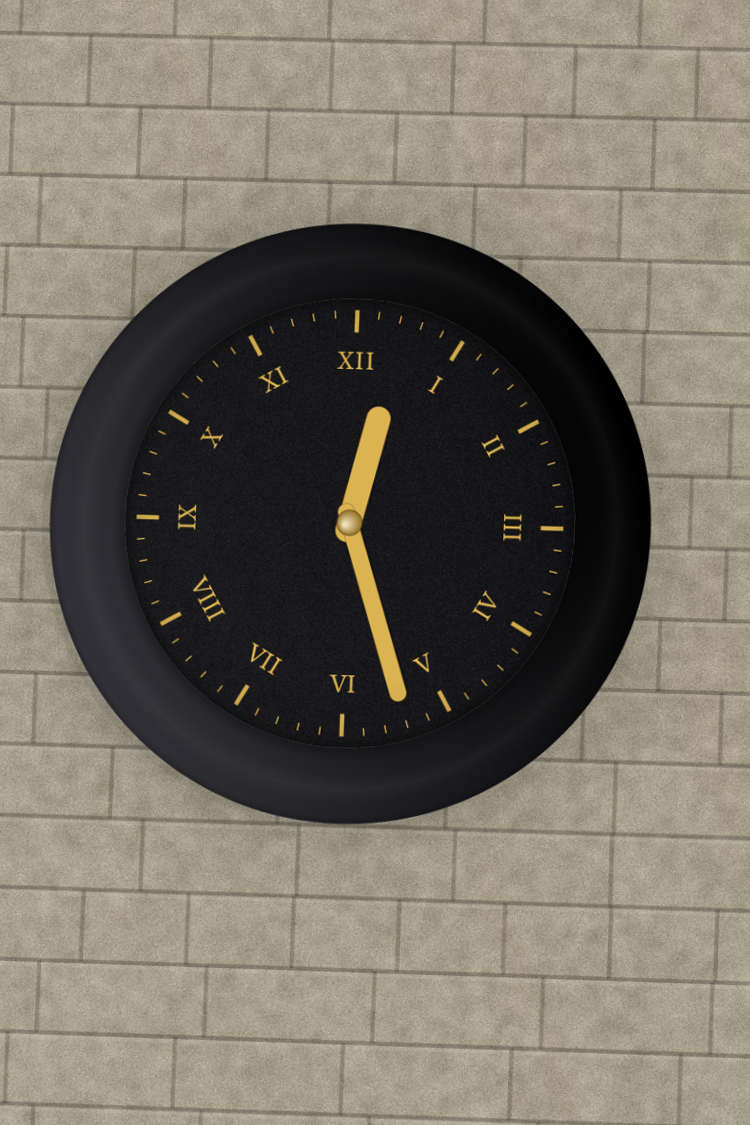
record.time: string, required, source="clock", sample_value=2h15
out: 12h27
